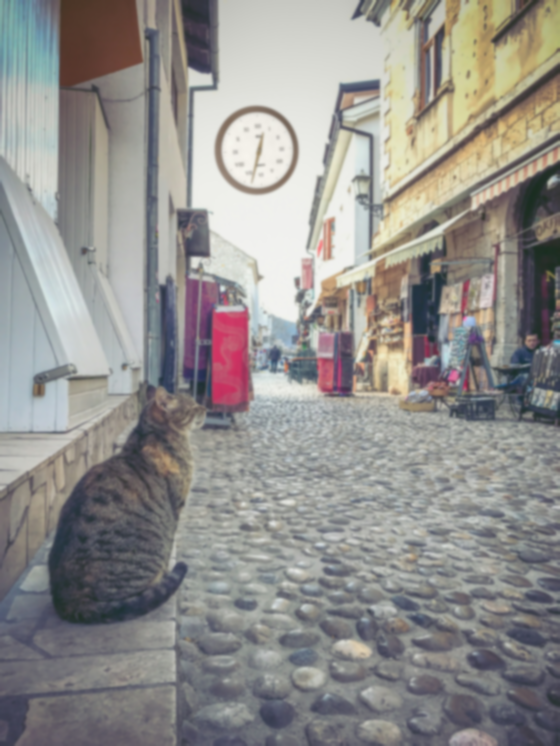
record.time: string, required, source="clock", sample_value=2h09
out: 12h33
